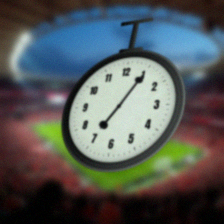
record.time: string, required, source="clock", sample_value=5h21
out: 7h05
